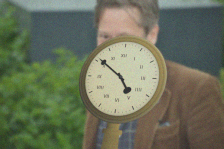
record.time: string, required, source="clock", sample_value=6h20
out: 4h51
